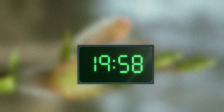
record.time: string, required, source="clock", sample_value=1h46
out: 19h58
